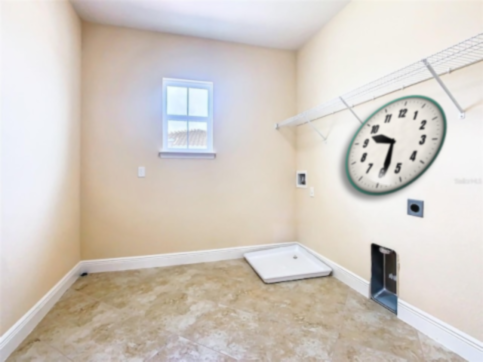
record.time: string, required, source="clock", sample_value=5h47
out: 9h29
